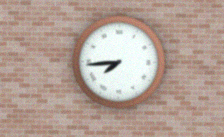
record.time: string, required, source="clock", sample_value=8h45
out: 7h44
